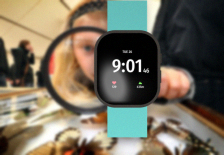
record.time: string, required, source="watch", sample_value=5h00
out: 9h01
